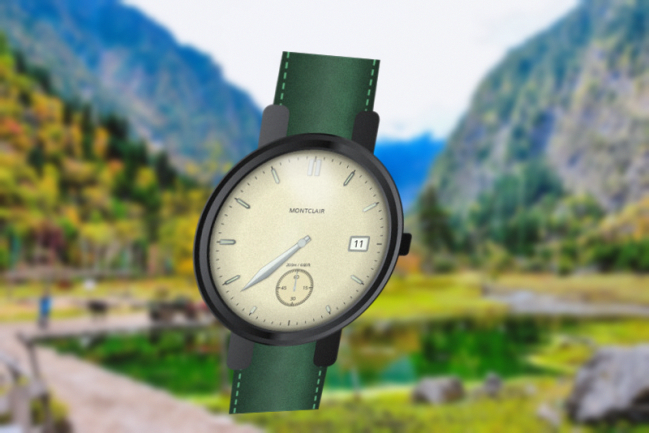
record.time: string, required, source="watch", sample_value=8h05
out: 7h38
